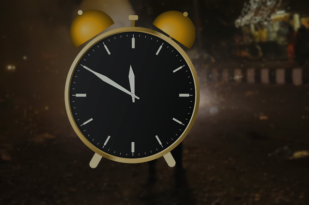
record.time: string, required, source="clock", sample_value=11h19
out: 11h50
